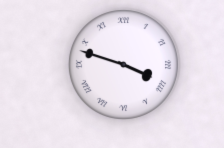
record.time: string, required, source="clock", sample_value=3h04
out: 3h48
